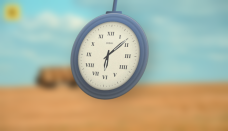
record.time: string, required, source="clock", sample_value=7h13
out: 6h08
